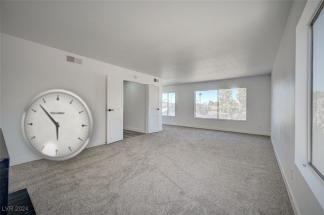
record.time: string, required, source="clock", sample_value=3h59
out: 5h53
